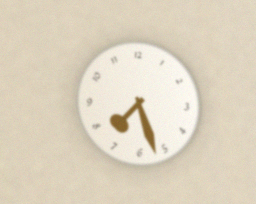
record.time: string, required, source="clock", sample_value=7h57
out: 7h27
